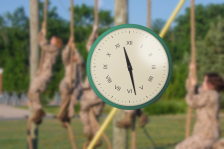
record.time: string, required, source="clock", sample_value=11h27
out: 11h28
